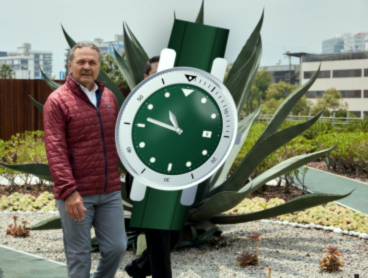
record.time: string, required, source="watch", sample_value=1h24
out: 10h47
